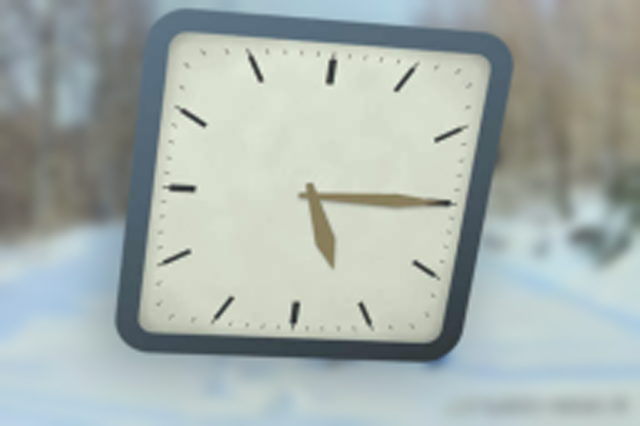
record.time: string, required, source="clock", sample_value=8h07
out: 5h15
